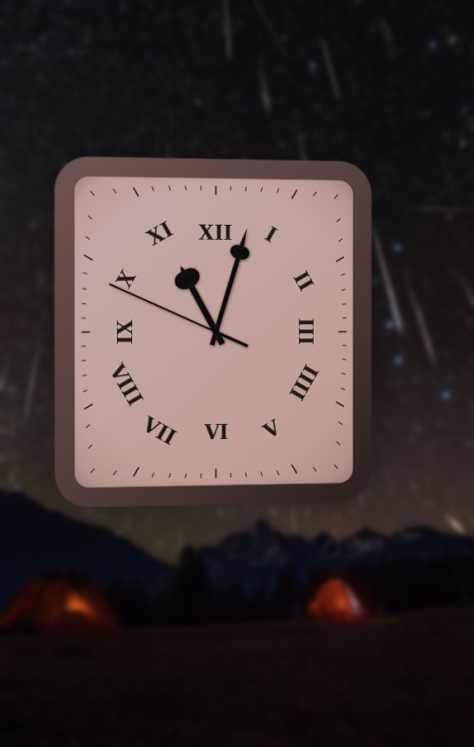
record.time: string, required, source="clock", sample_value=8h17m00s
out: 11h02m49s
